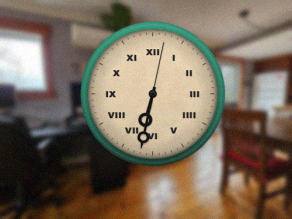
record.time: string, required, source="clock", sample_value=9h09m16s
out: 6h32m02s
